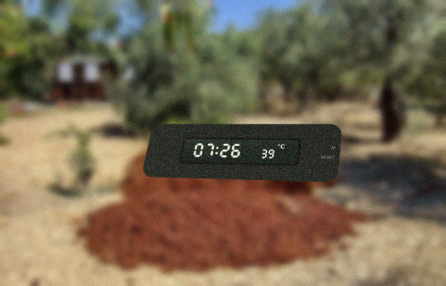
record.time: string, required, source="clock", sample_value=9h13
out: 7h26
